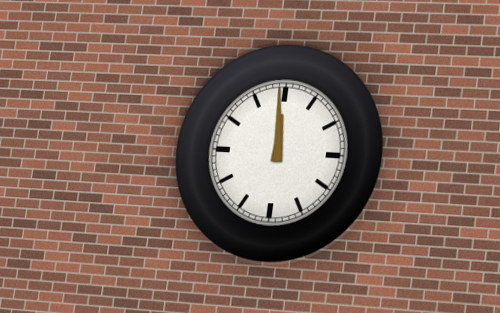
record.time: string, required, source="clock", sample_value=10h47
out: 11h59
